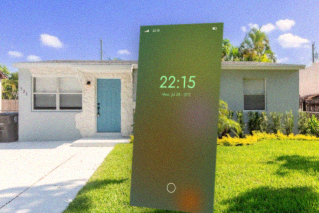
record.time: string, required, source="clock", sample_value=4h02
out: 22h15
